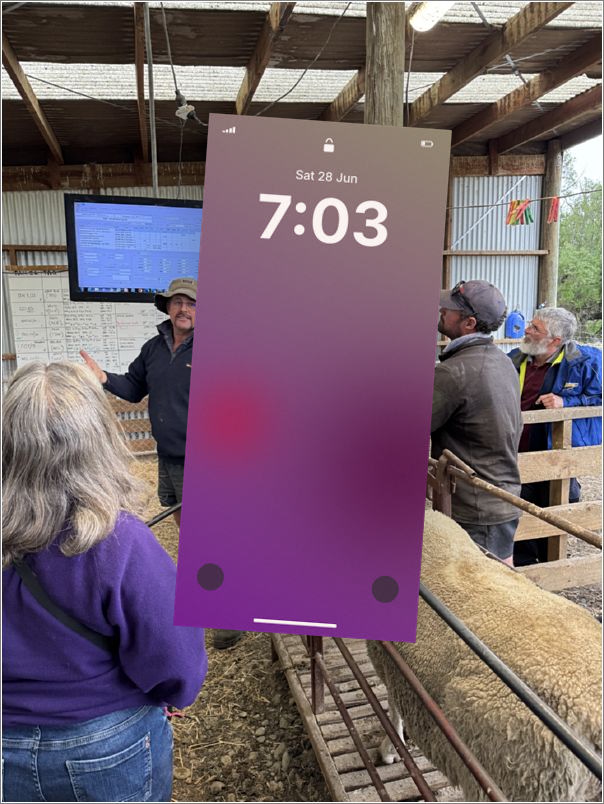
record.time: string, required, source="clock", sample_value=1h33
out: 7h03
